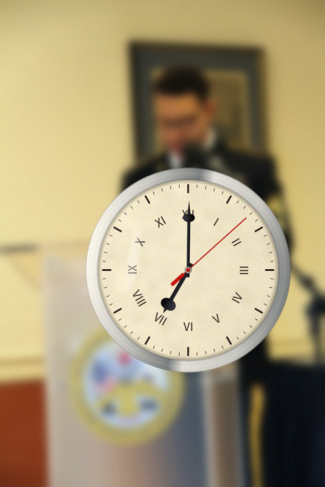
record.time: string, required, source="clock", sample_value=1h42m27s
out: 7h00m08s
